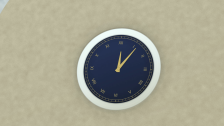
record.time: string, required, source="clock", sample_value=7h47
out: 12h06
